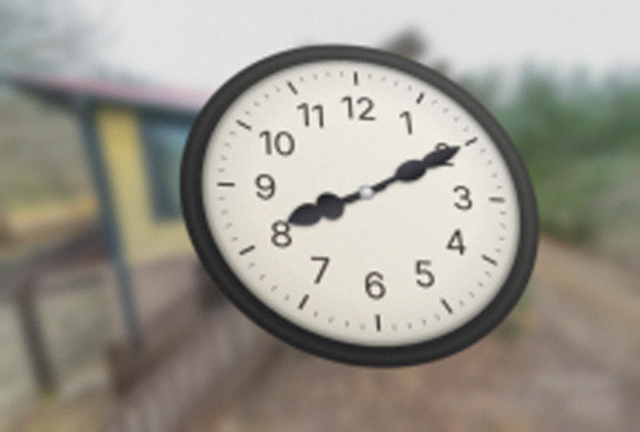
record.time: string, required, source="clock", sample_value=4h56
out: 8h10
